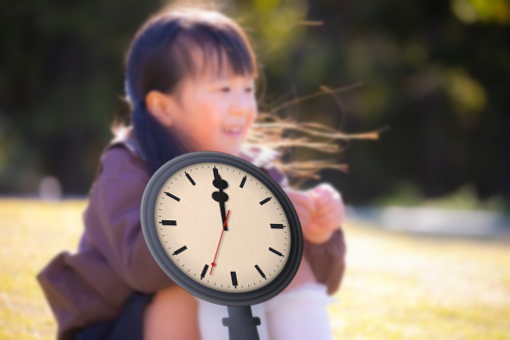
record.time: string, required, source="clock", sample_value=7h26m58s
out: 12h00m34s
